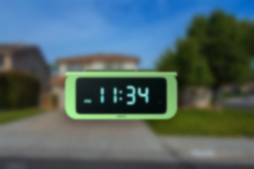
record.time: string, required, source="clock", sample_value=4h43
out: 11h34
